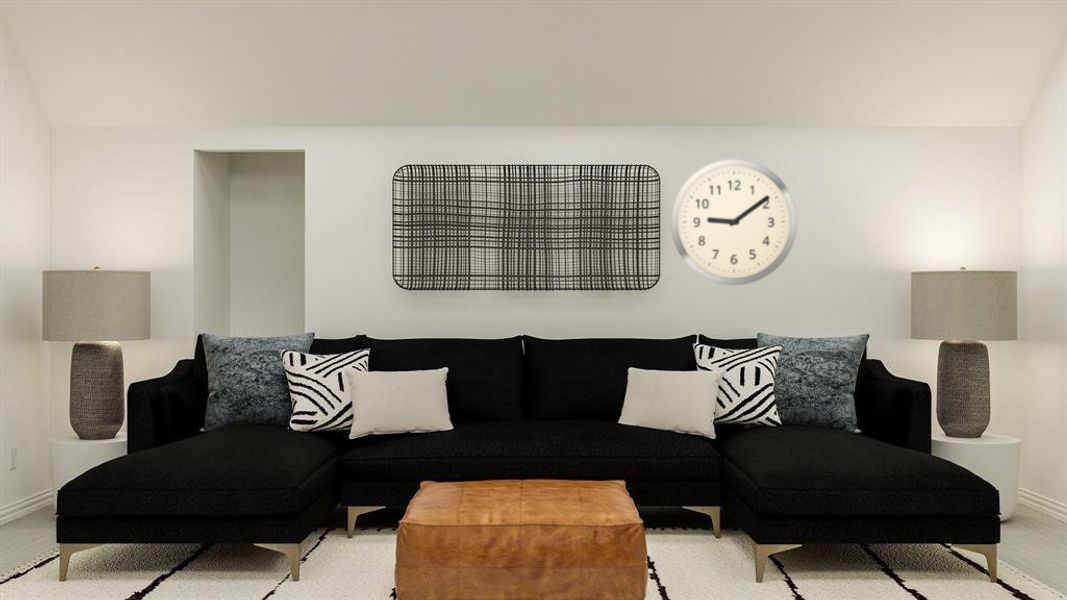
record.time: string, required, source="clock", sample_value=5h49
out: 9h09
